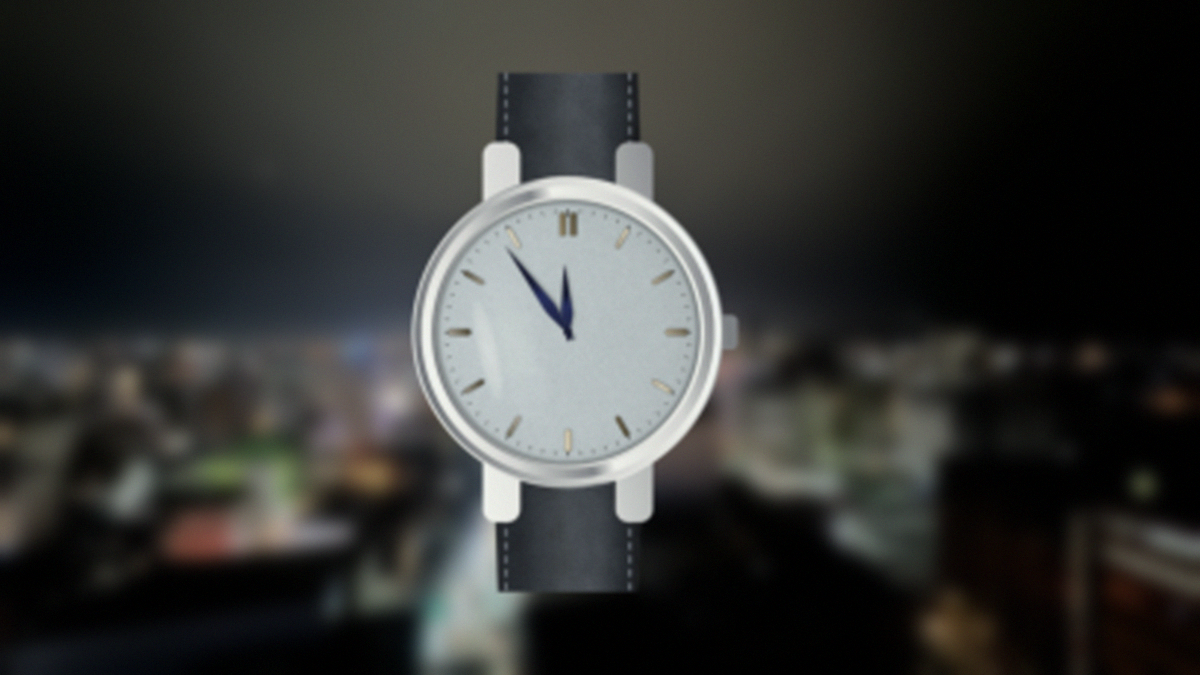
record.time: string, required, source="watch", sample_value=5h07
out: 11h54
